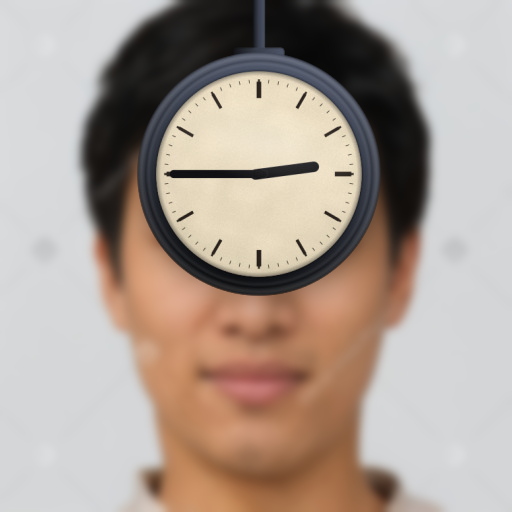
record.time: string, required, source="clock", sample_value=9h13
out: 2h45
